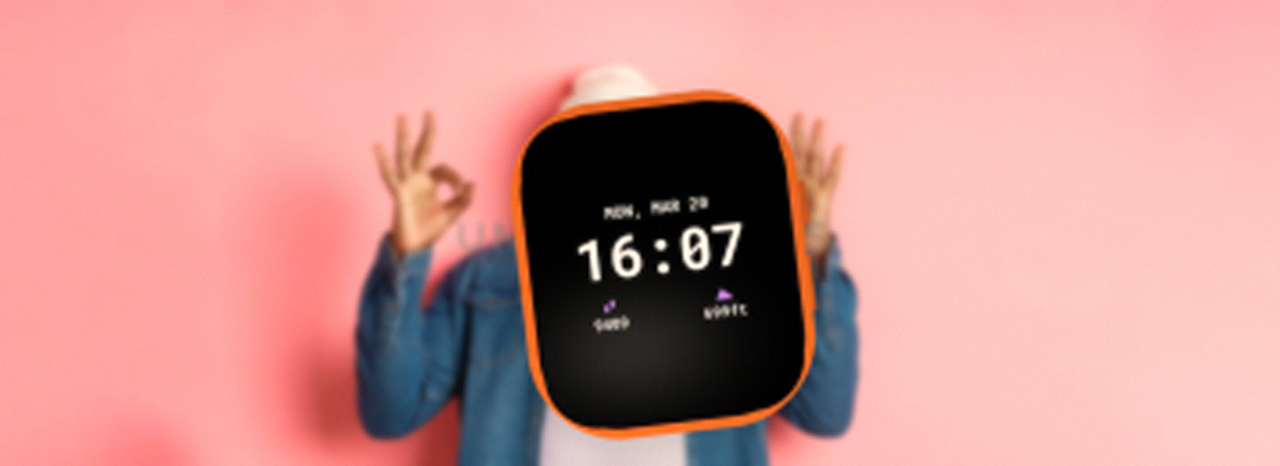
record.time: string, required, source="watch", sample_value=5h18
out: 16h07
